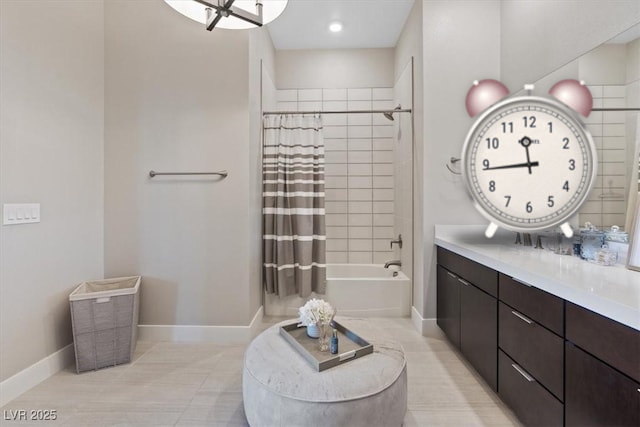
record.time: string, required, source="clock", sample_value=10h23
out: 11h44
